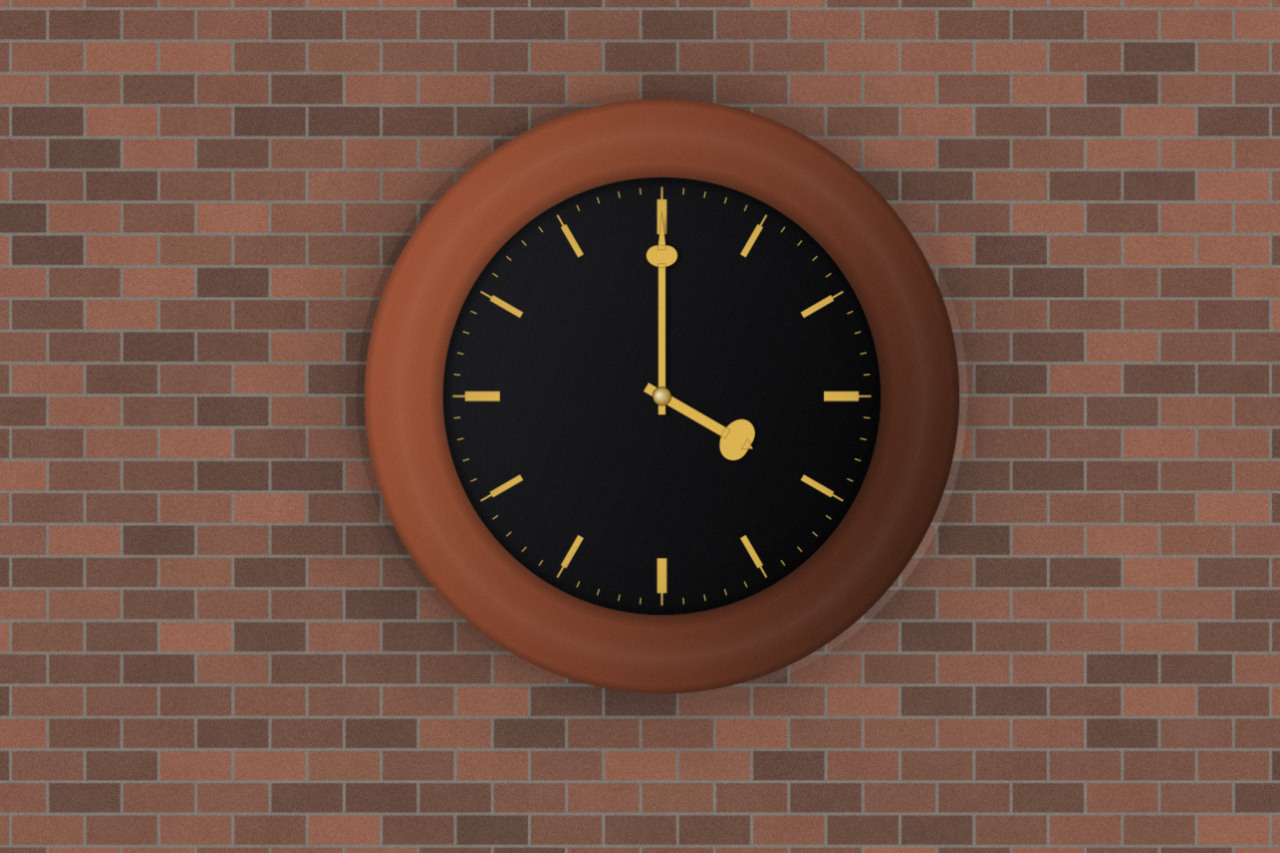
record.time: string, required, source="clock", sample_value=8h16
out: 4h00
